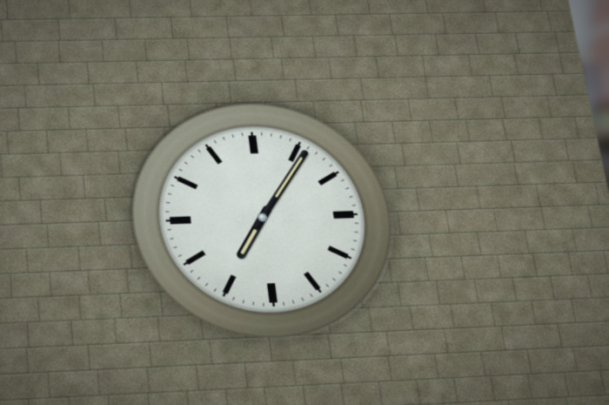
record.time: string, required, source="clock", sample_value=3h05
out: 7h06
